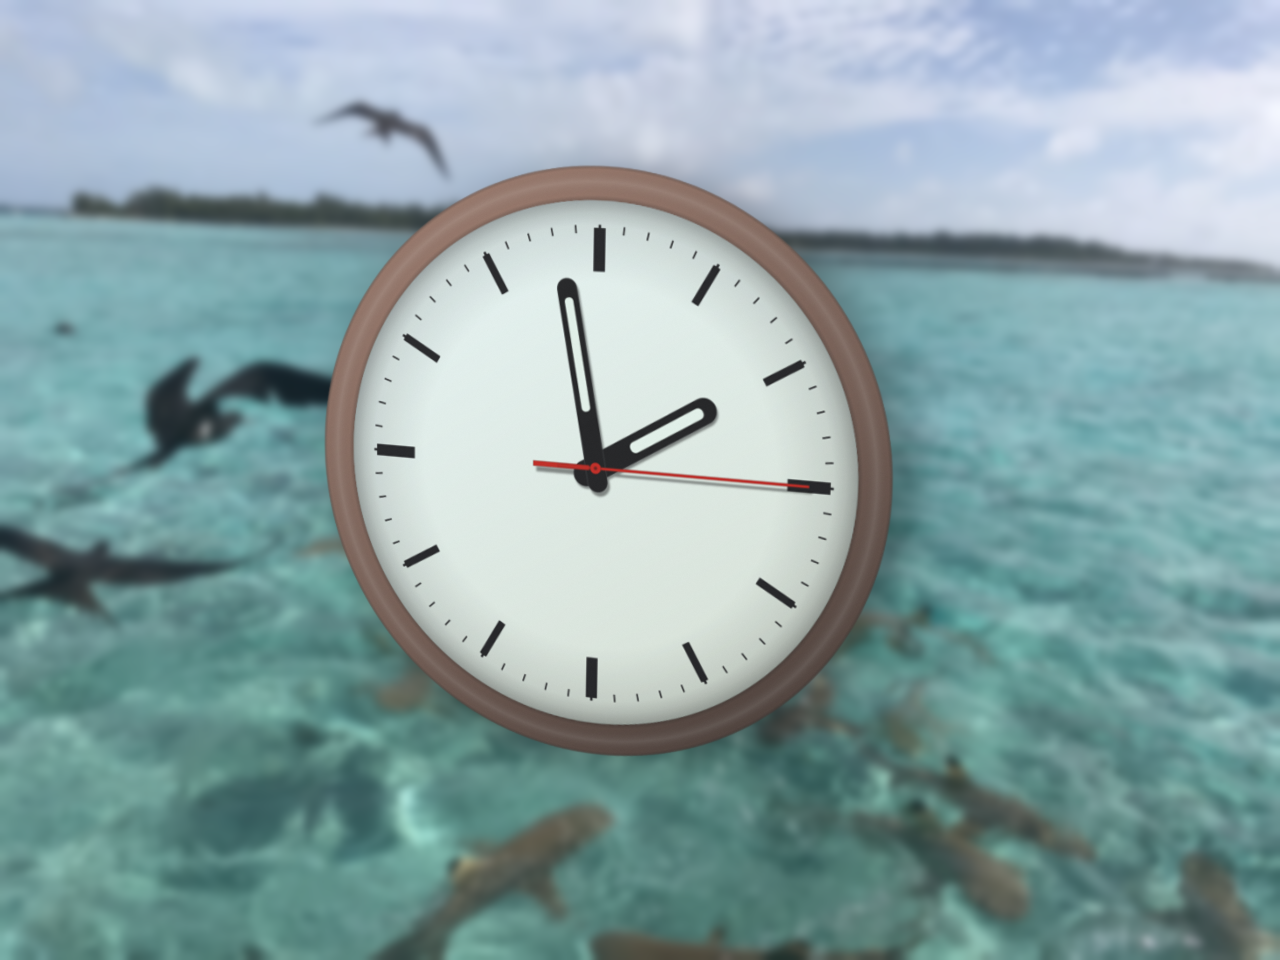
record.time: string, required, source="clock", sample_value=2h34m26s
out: 1h58m15s
